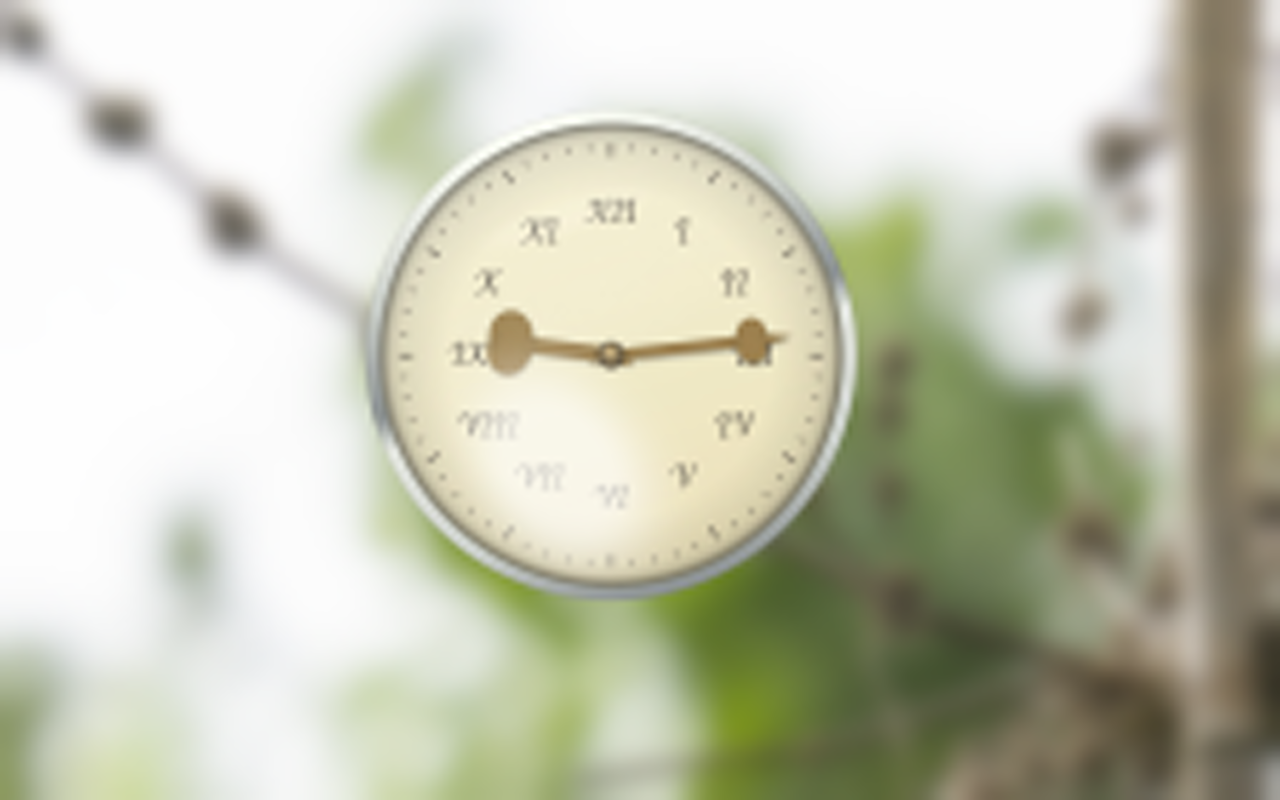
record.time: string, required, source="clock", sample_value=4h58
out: 9h14
